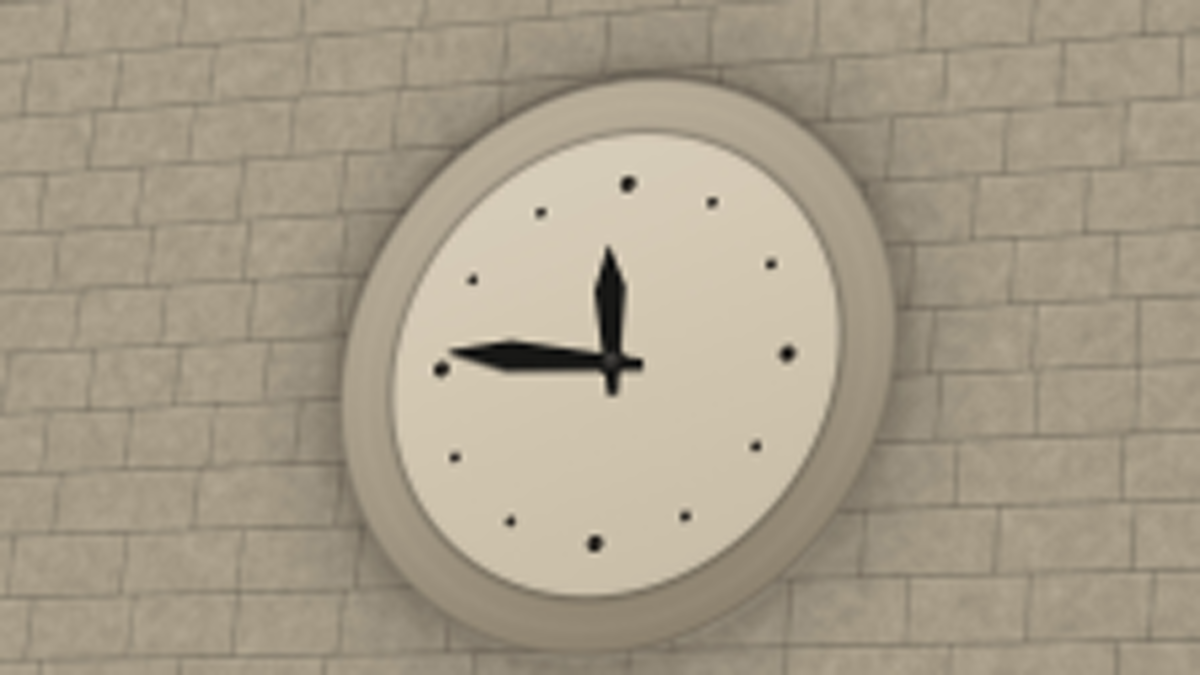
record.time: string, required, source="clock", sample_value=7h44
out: 11h46
